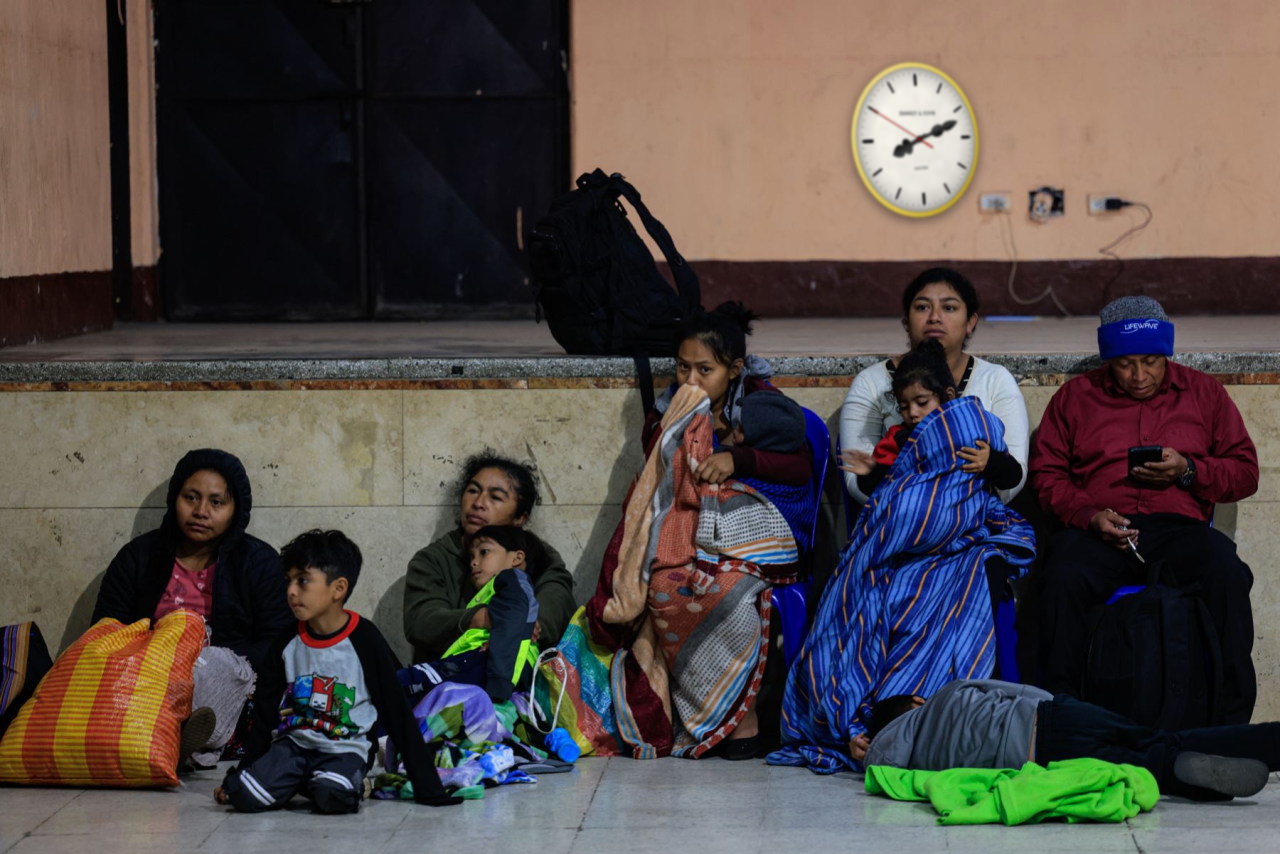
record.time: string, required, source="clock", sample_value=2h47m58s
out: 8h11m50s
